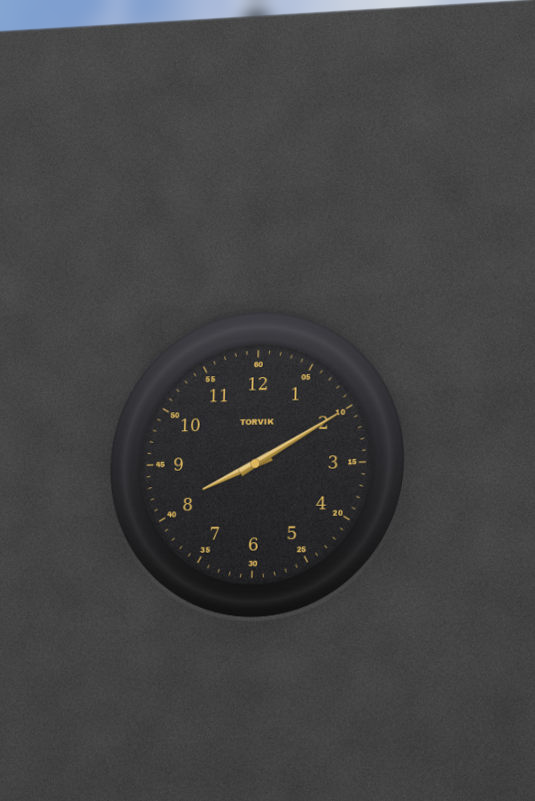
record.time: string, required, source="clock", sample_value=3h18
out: 8h10
